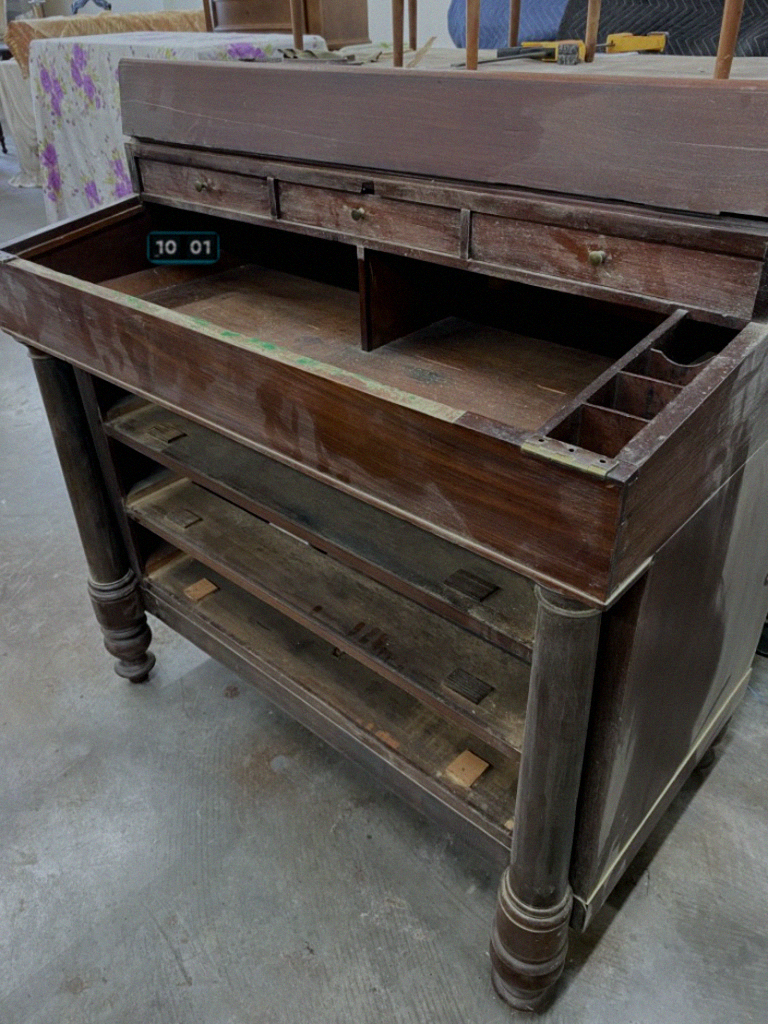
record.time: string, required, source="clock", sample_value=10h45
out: 10h01
